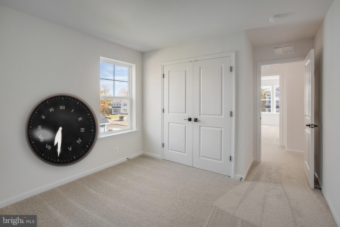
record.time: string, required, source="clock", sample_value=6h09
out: 6h30
